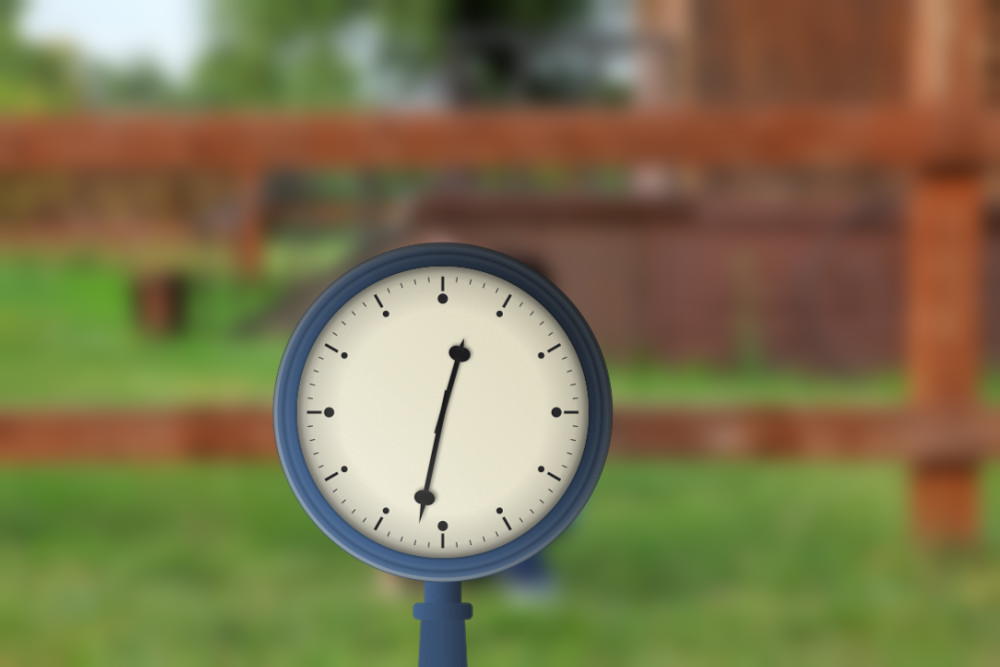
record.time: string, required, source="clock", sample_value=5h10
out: 12h32
